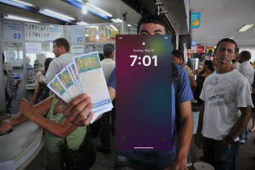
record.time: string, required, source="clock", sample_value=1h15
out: 7h01
